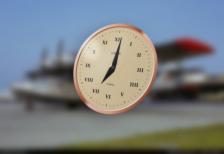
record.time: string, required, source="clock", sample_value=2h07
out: 7h01
